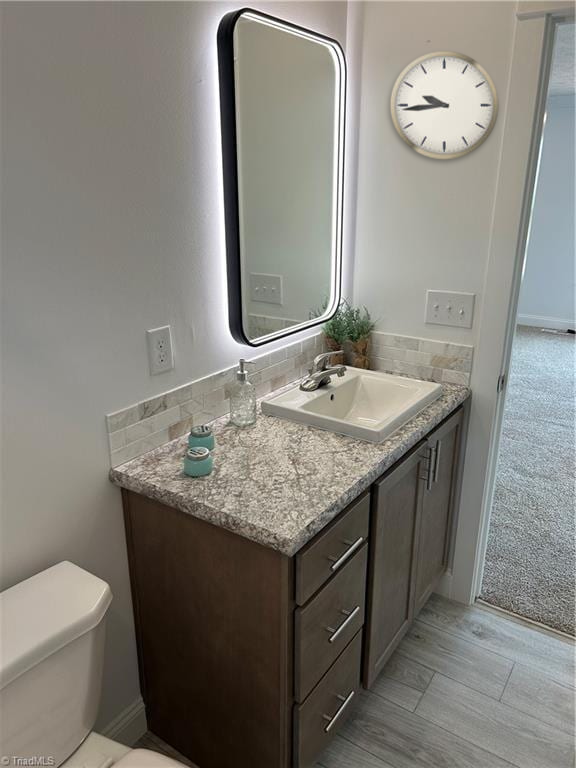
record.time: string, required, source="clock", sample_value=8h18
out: 9h44
